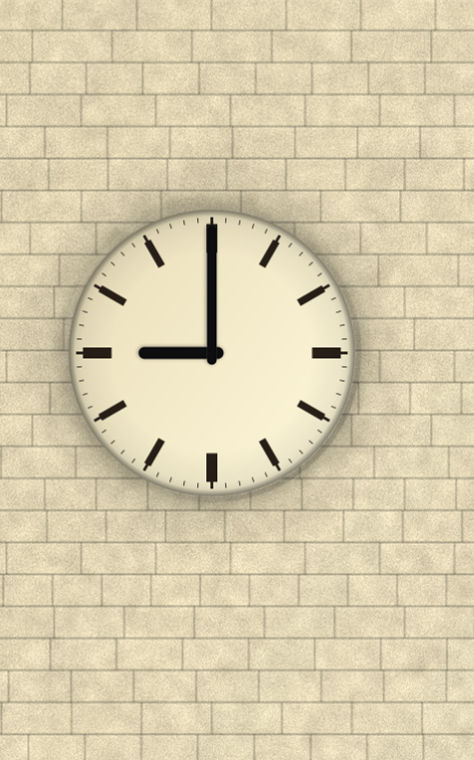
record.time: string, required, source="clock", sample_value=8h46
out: 9h00
